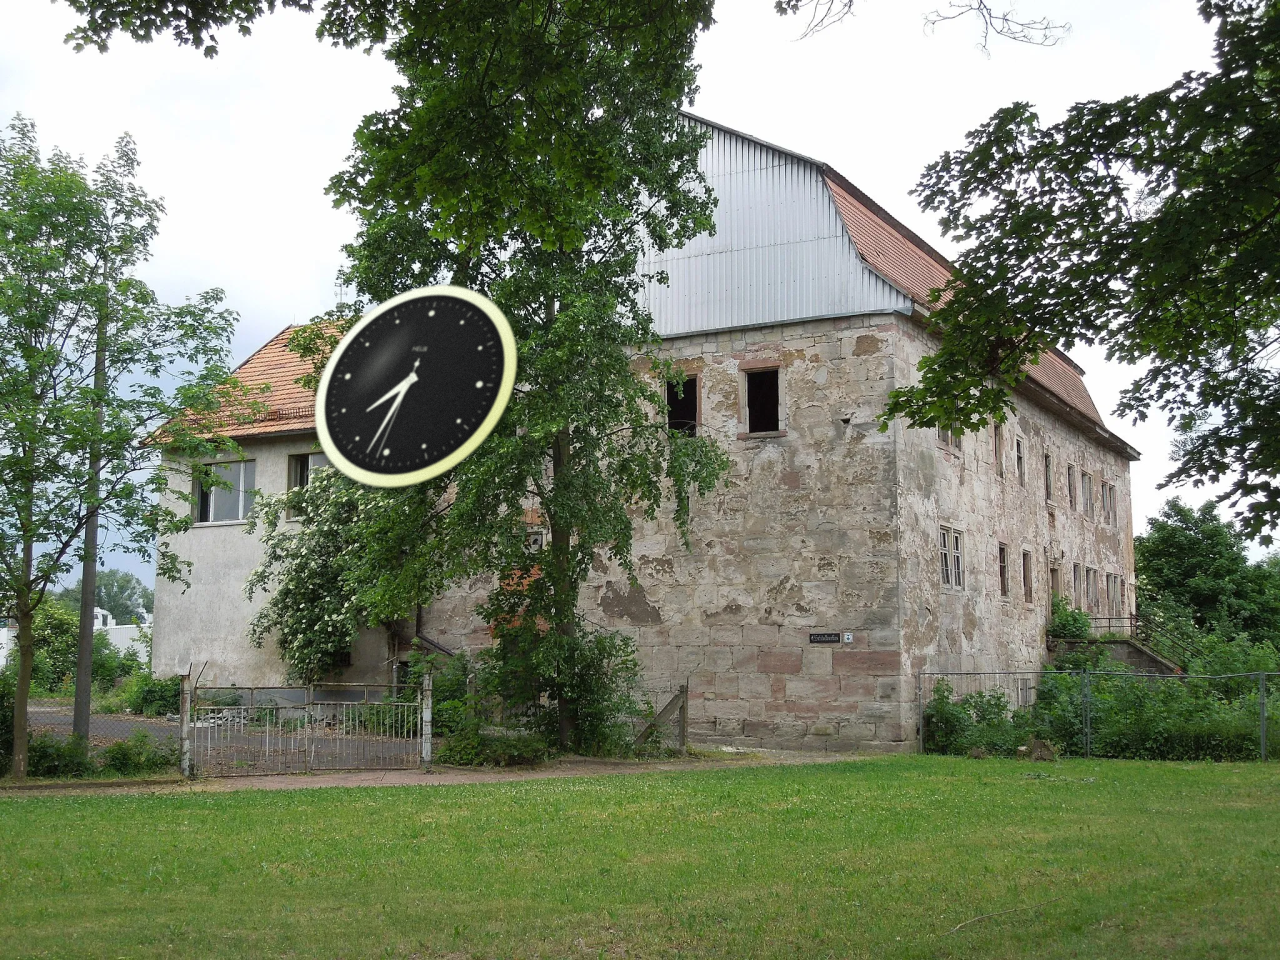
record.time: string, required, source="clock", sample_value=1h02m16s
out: 7h32m31s
